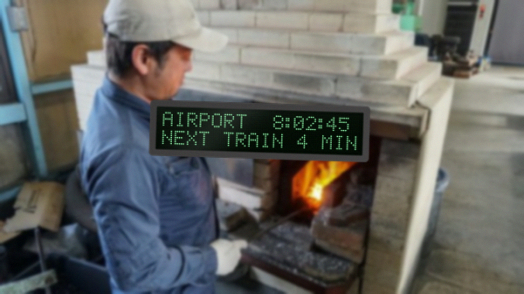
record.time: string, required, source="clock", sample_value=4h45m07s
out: 8h02m45s
